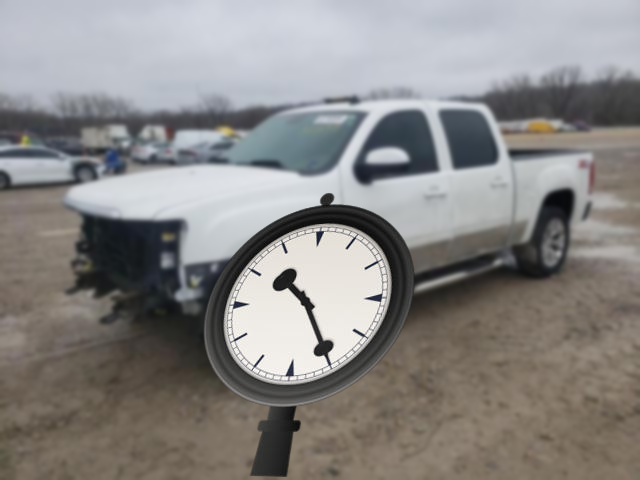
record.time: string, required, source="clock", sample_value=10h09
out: 10h25
